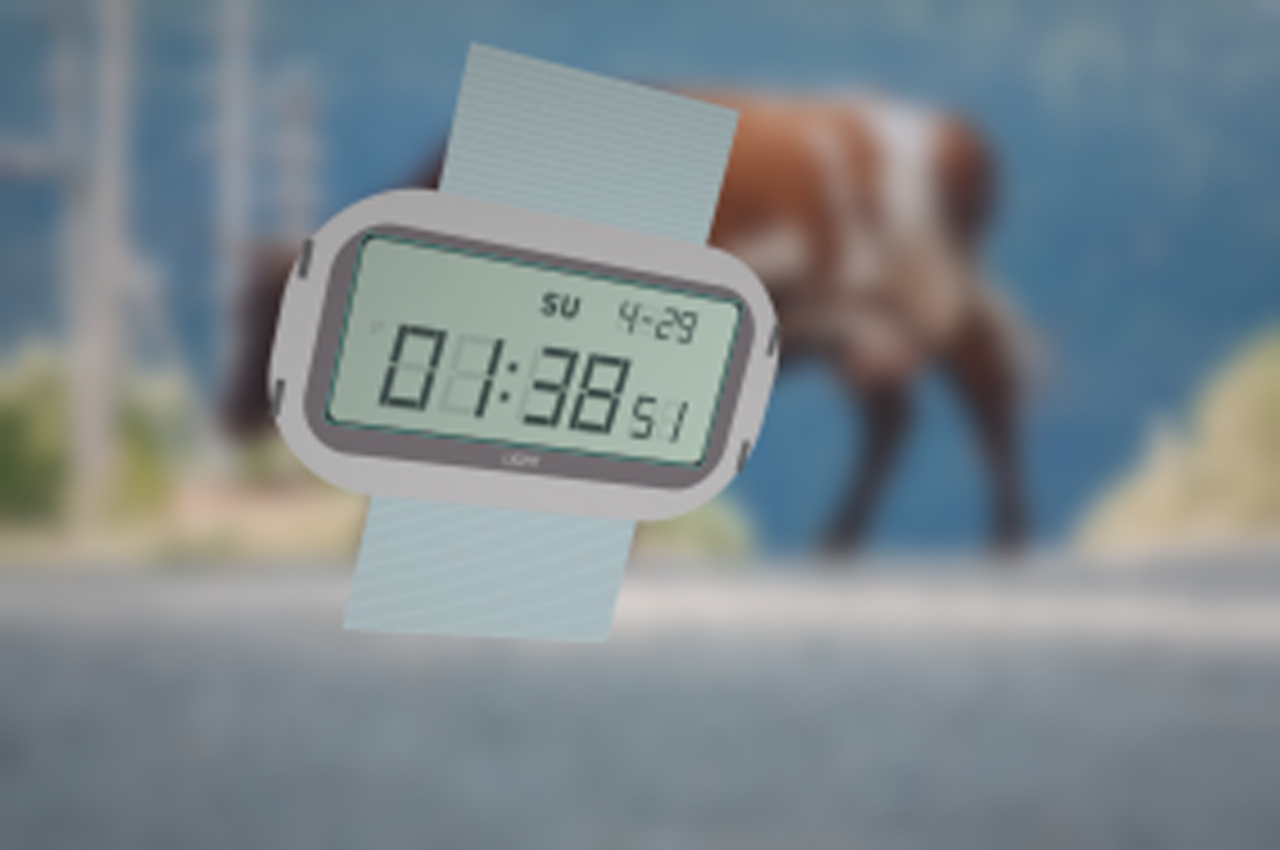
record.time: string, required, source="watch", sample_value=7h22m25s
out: 1h38m51s
